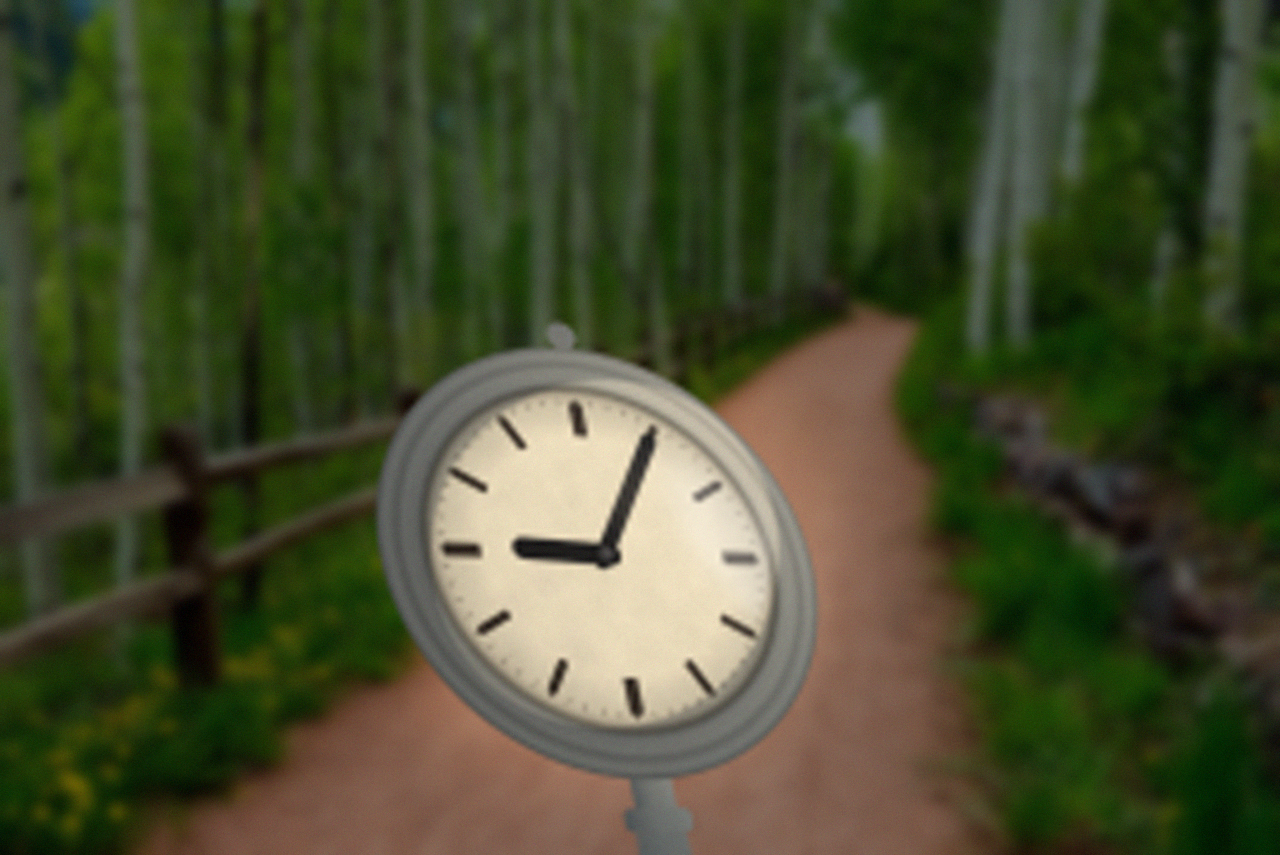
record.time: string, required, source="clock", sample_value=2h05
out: 9h05
